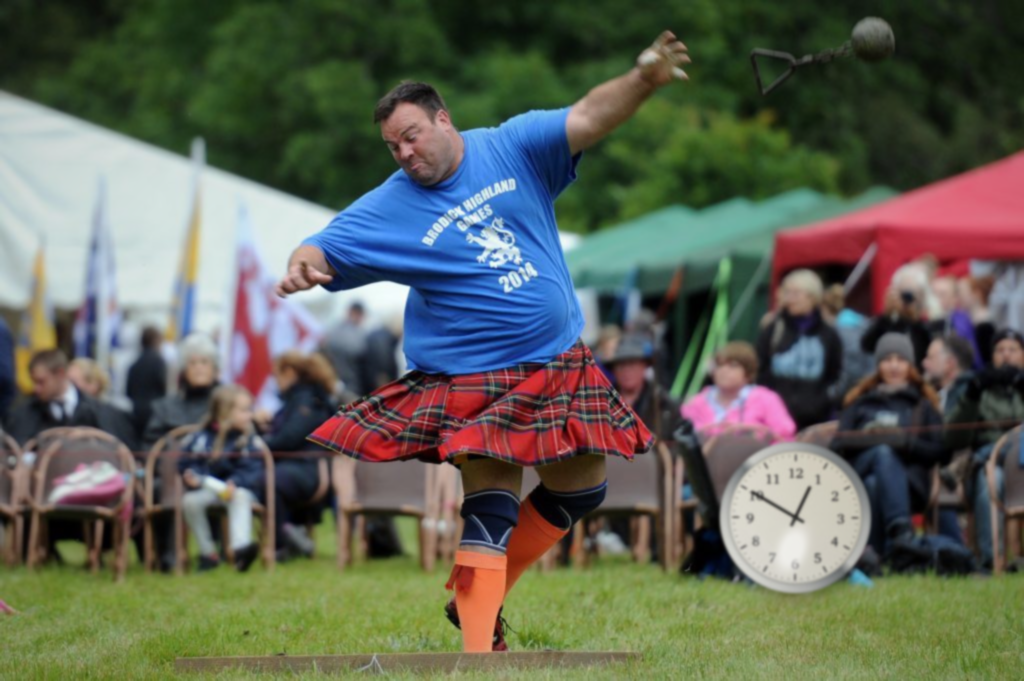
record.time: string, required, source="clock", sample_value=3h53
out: 12h50
